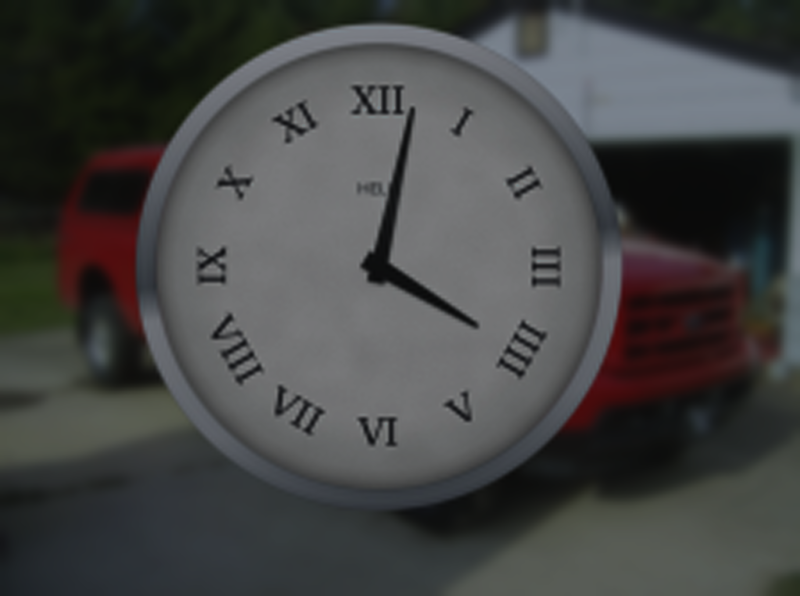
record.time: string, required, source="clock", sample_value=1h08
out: 4h02
